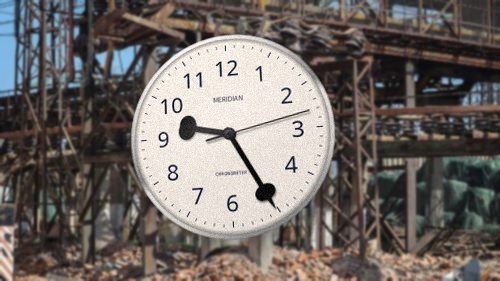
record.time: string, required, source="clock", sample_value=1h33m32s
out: 9h25m13s
